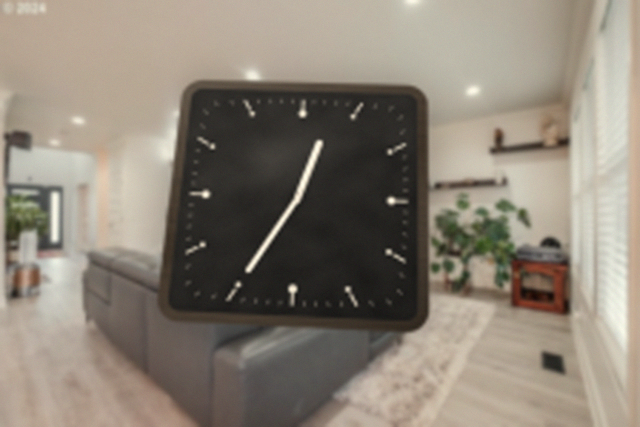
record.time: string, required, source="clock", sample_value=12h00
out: 12h35
